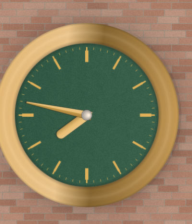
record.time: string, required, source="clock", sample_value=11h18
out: 7h47
